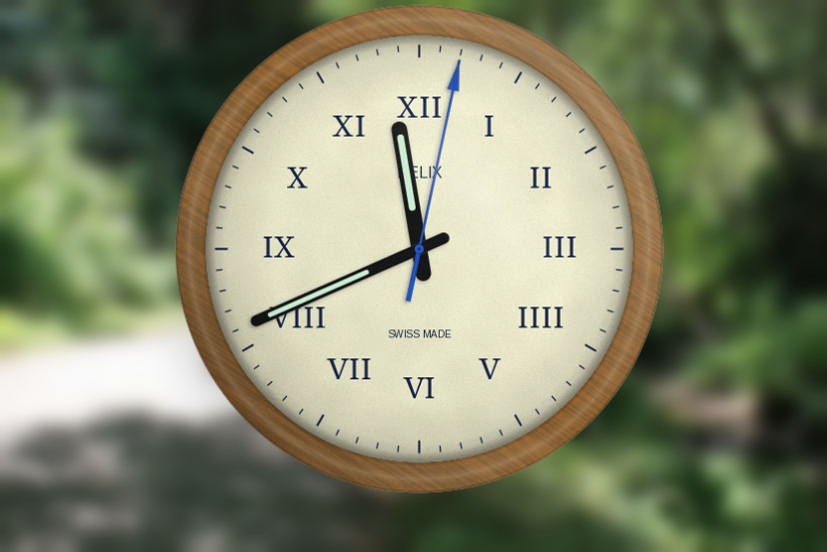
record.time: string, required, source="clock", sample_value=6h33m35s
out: 11h41m02s
